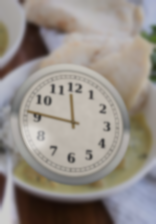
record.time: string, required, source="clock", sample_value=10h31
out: 11h46
